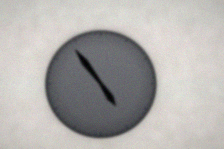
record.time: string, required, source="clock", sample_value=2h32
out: 4h54
